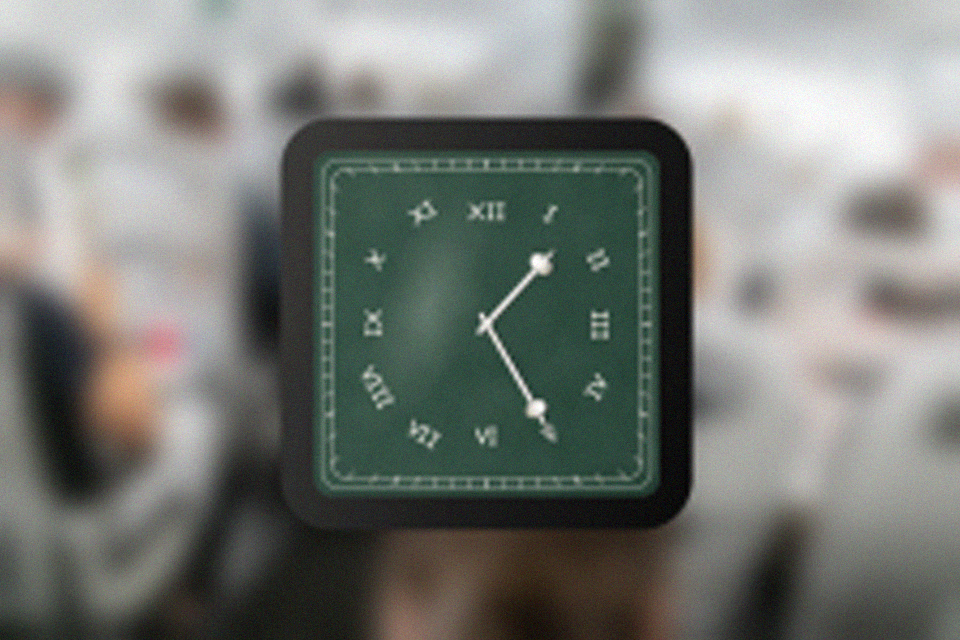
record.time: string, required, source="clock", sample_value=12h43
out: 1h25
